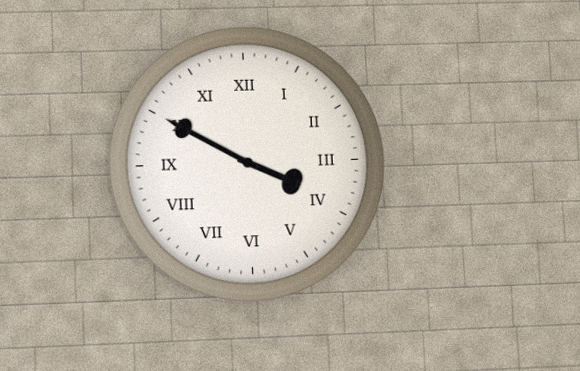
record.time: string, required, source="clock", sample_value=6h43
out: 3h50
